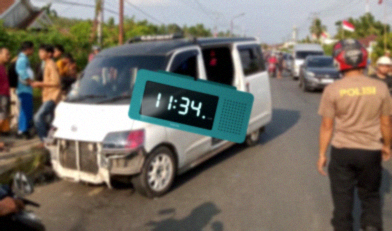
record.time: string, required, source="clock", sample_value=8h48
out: 11h34
